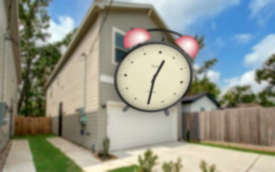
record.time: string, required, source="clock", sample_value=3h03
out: 12h30
